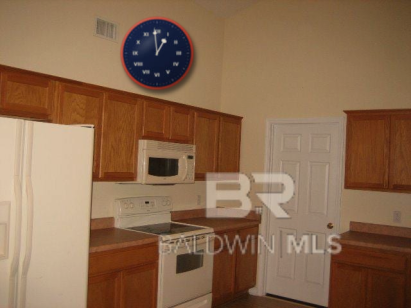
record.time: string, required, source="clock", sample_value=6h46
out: 12h59
